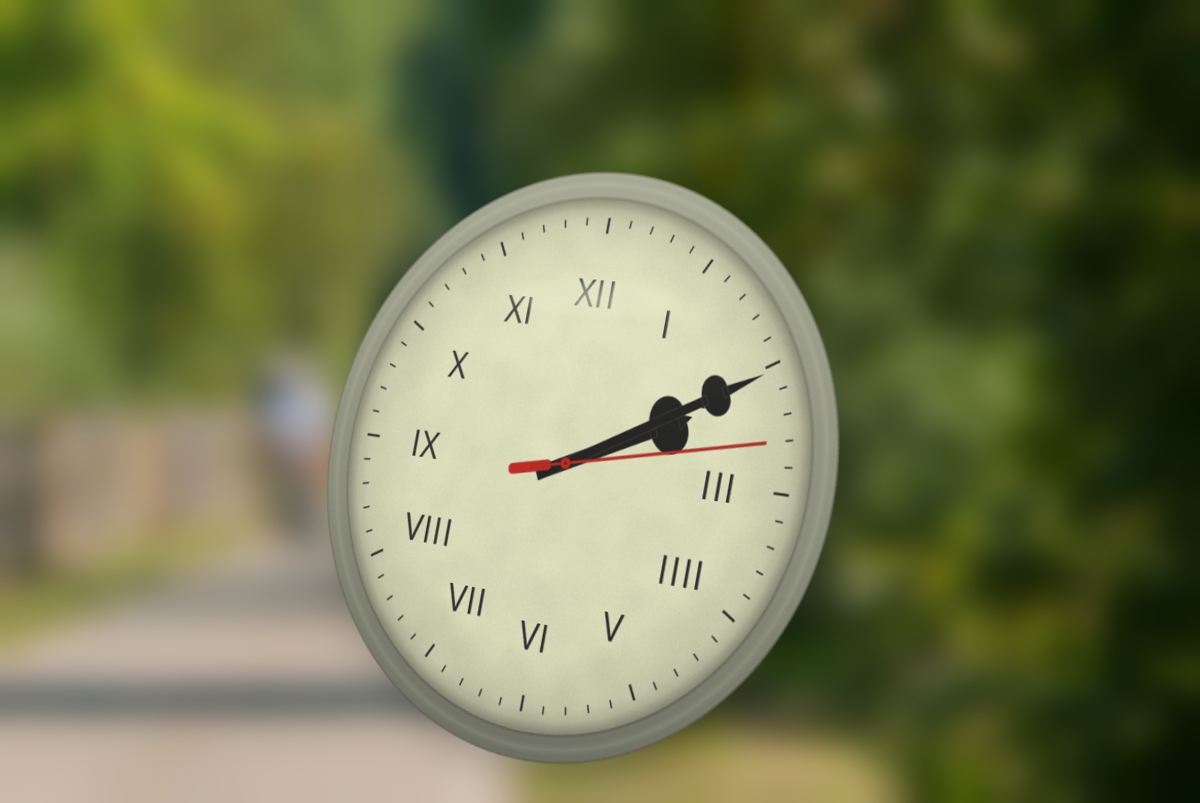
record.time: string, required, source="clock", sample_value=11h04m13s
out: 2h10m13s
